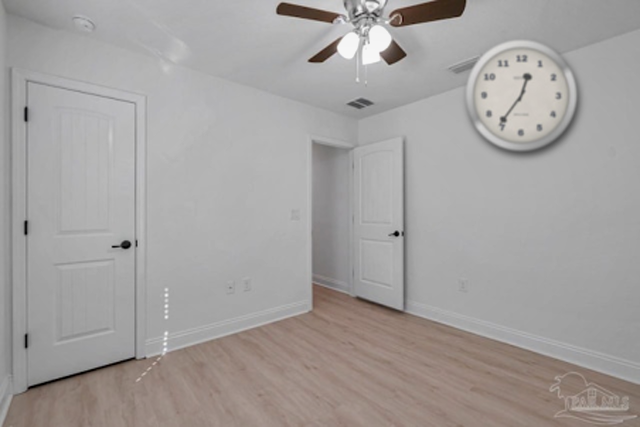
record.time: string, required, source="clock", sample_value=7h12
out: 12h36
